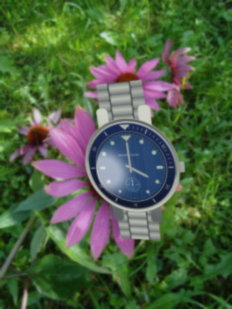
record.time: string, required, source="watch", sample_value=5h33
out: 4h00
